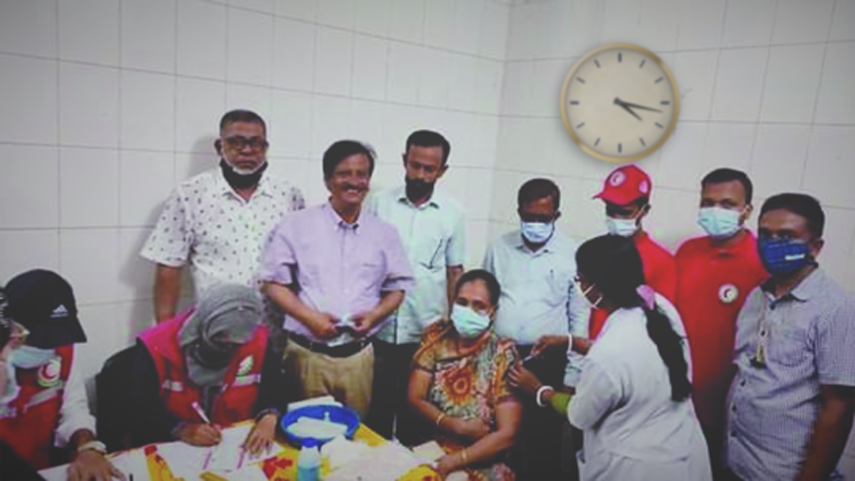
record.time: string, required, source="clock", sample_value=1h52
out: 4h17
